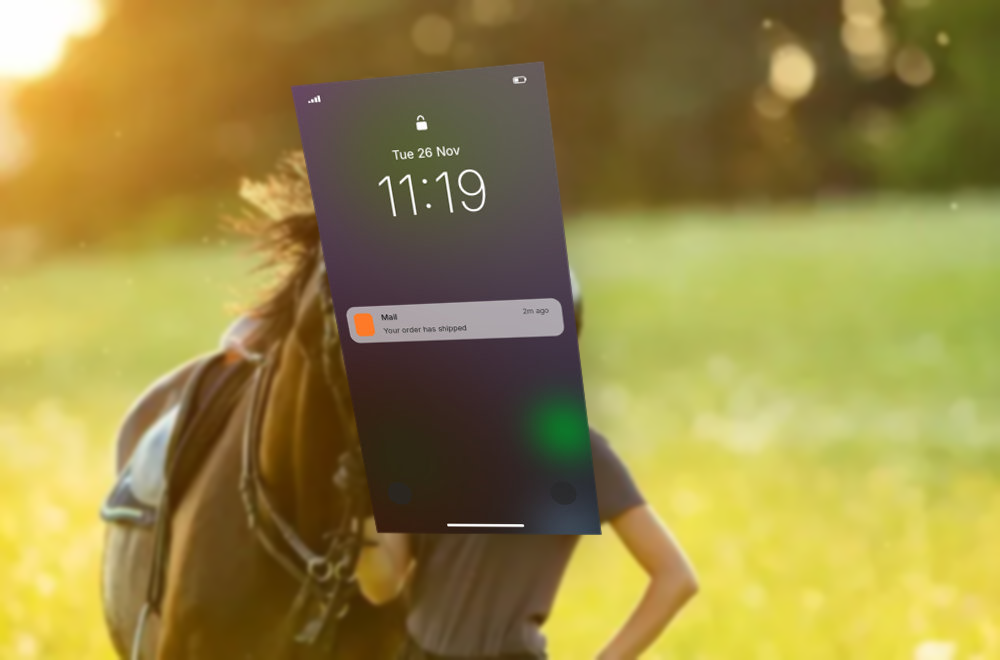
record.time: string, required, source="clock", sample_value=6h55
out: 11h19
